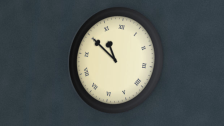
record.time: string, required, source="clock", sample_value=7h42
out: 10h50
